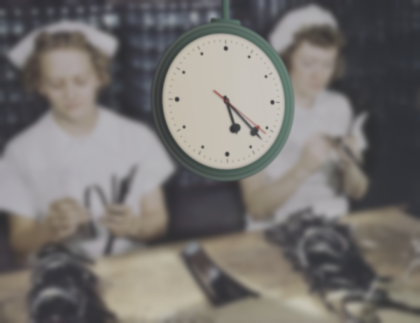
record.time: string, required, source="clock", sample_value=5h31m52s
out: 5h22m21s
